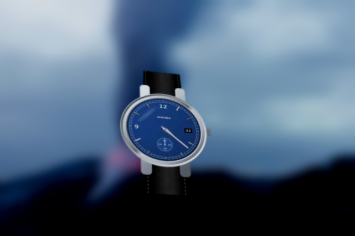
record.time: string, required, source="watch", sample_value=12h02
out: 4h22
